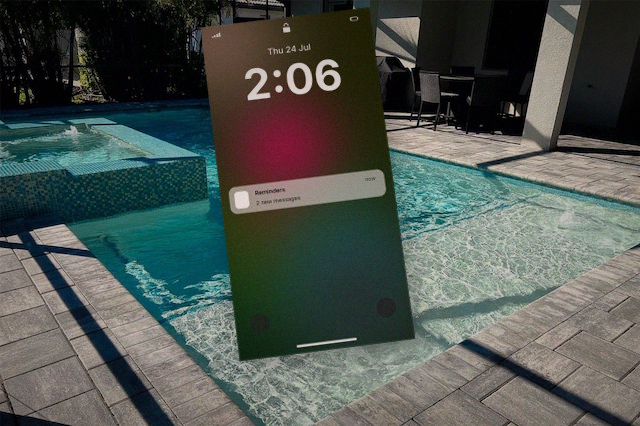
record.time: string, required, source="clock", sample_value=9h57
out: 2h06
